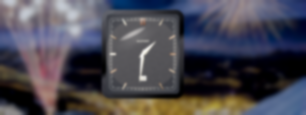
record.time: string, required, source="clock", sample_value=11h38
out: 1h31
